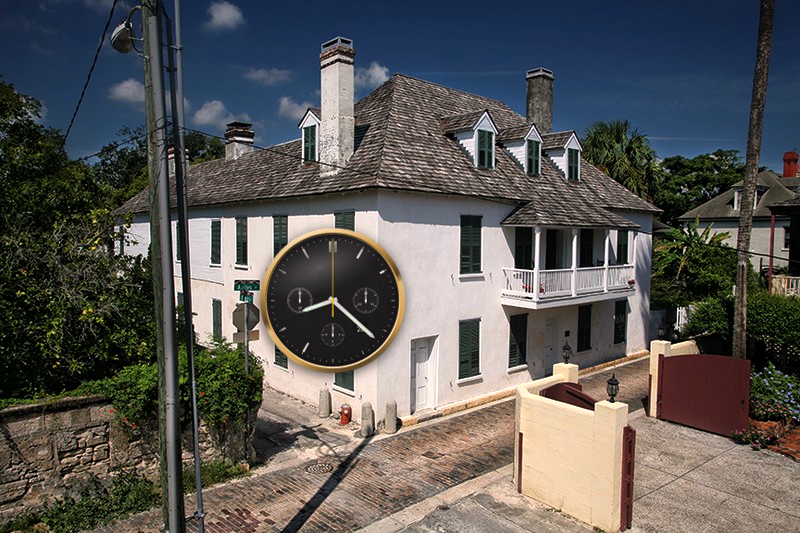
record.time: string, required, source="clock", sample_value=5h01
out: 8h22
